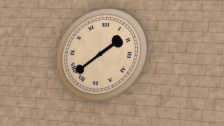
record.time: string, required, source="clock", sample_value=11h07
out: 1h38
